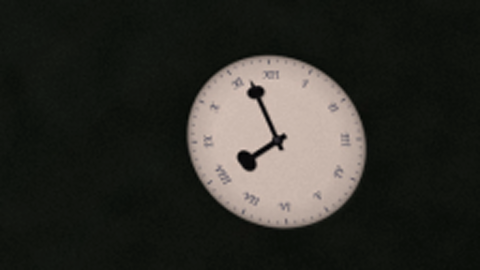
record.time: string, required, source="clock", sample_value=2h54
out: 7h57
